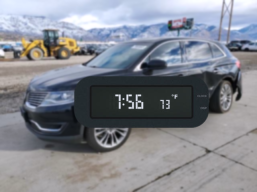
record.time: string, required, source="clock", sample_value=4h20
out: 7h56
